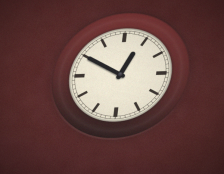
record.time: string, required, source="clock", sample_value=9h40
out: 12h50
